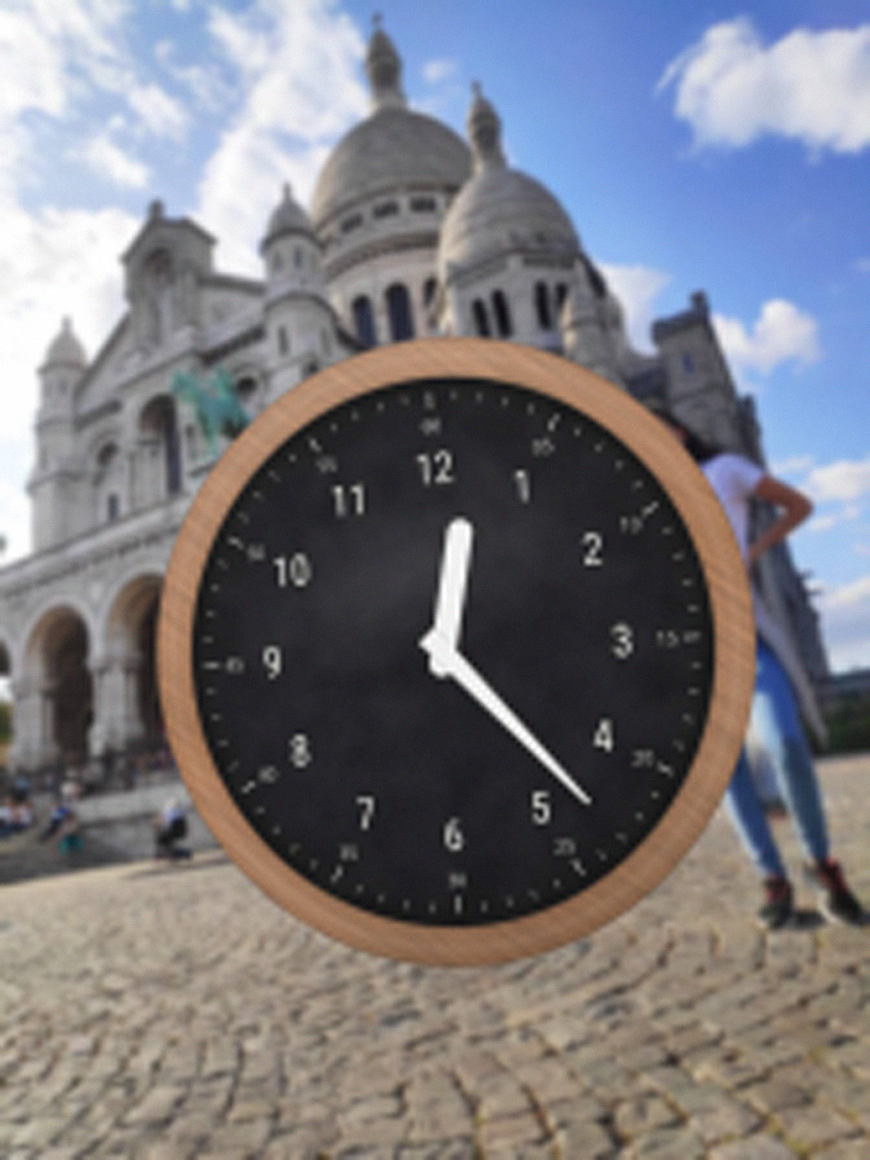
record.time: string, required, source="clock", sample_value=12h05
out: 12h23
